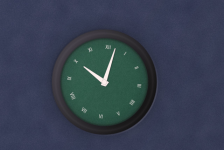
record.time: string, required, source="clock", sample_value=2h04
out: 10h02
